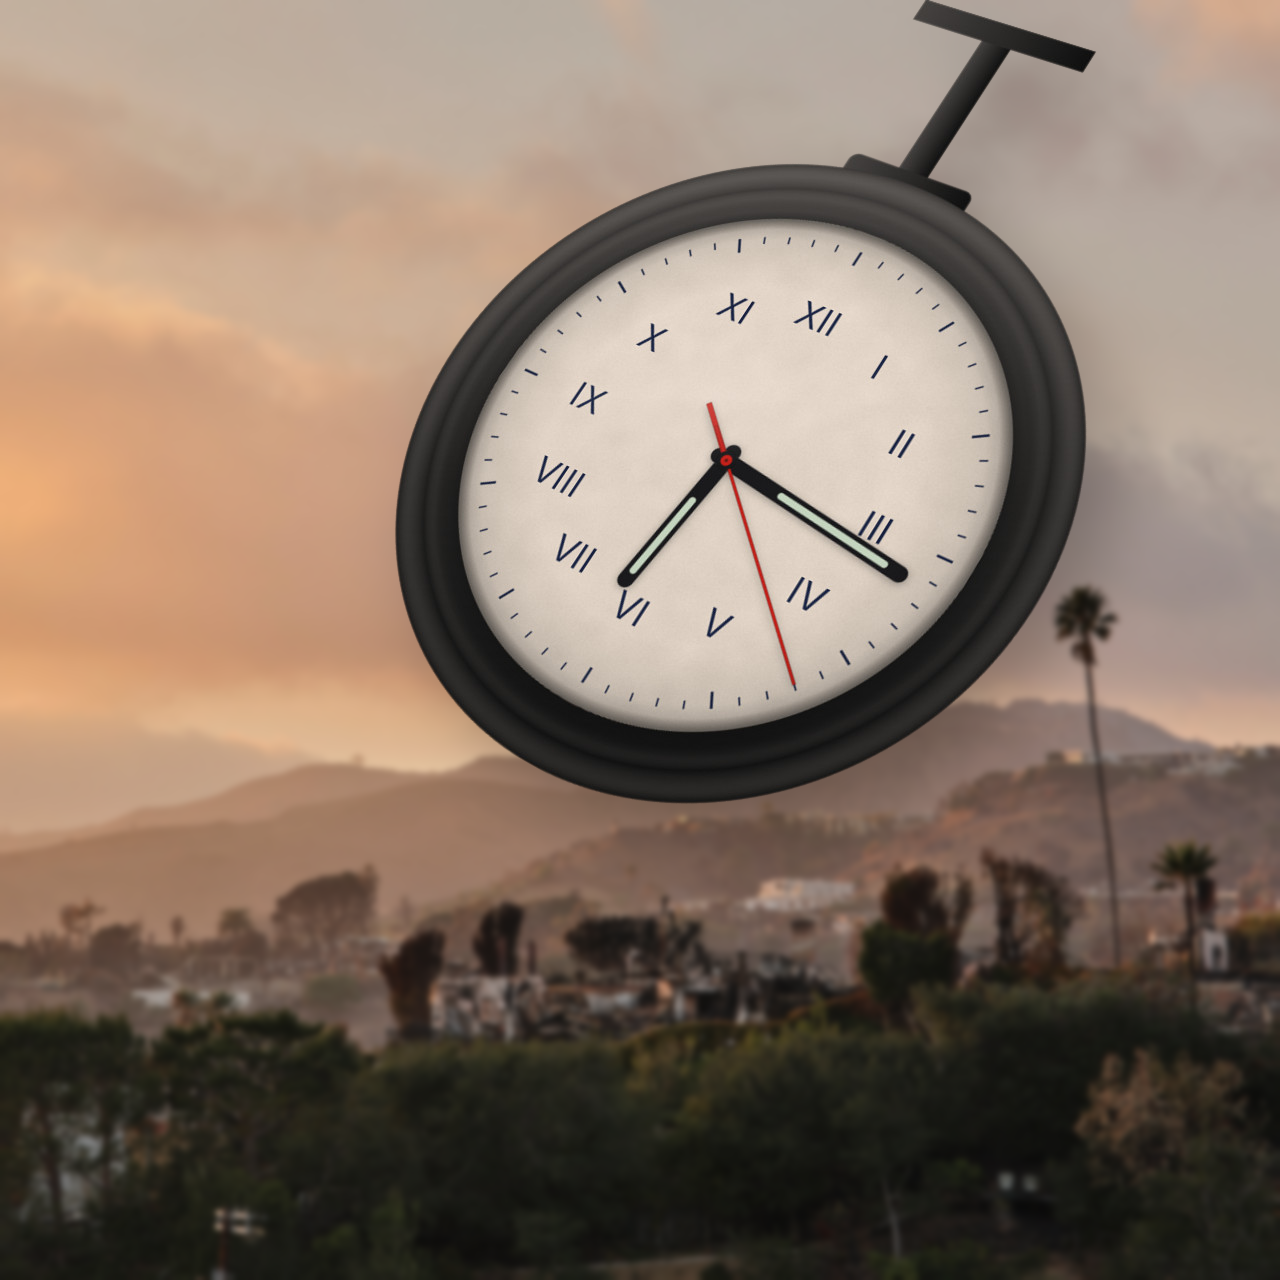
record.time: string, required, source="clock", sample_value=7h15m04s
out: 6h16m22s
